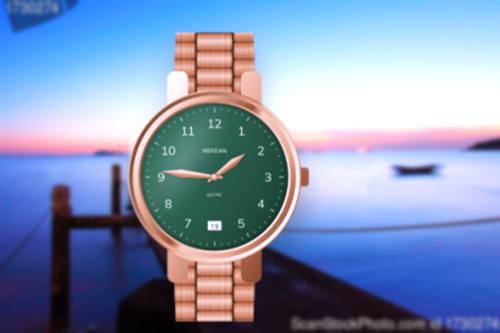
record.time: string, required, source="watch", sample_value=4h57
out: 1h46
